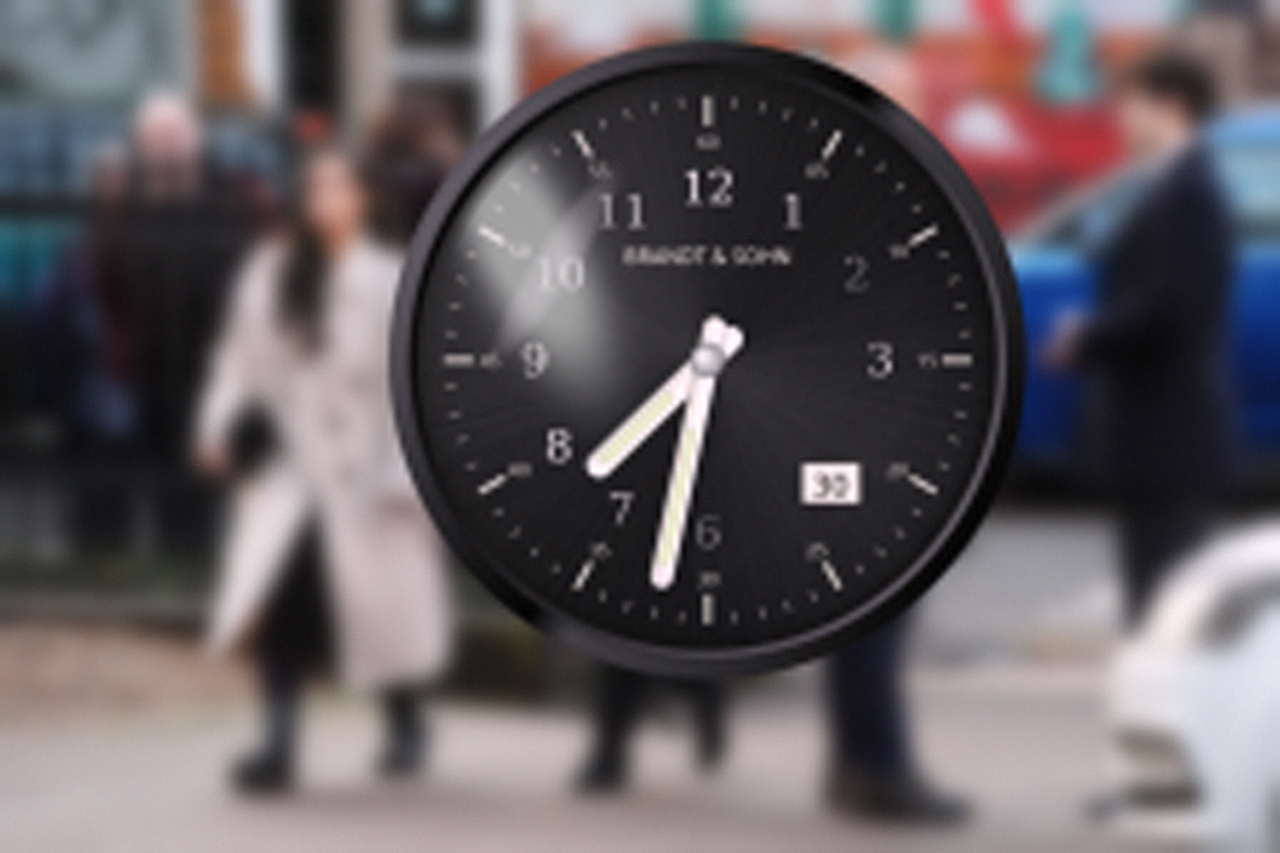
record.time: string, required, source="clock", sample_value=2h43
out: 7h32
